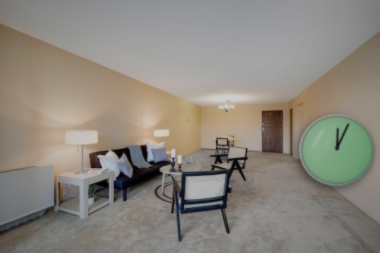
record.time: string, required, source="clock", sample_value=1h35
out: 12h04
